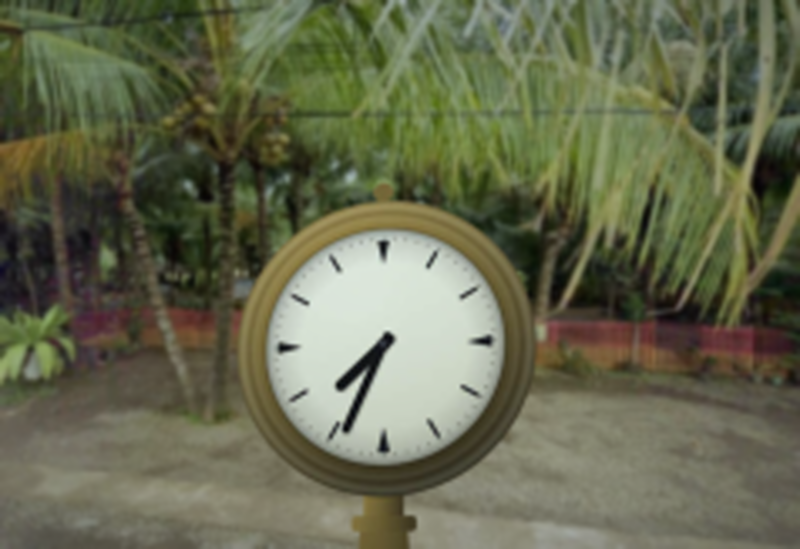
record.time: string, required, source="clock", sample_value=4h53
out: 7h34
